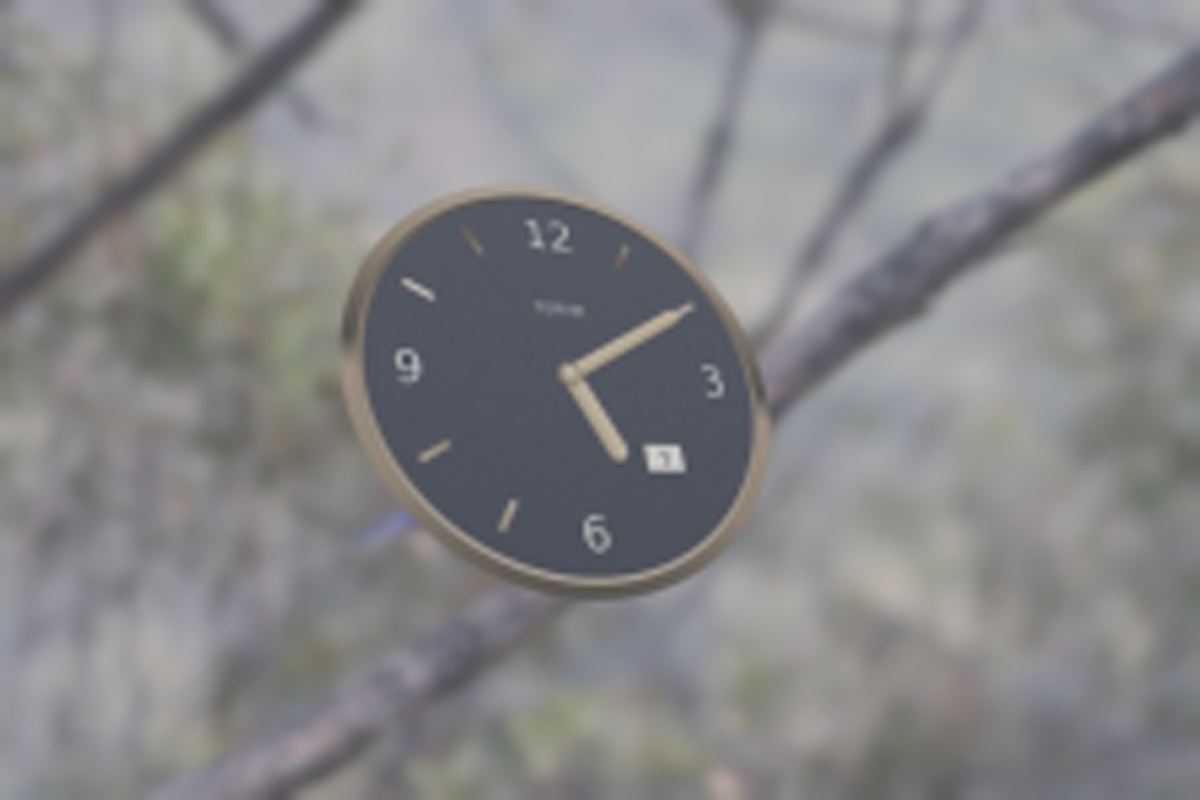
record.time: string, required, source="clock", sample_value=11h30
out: 5h10
